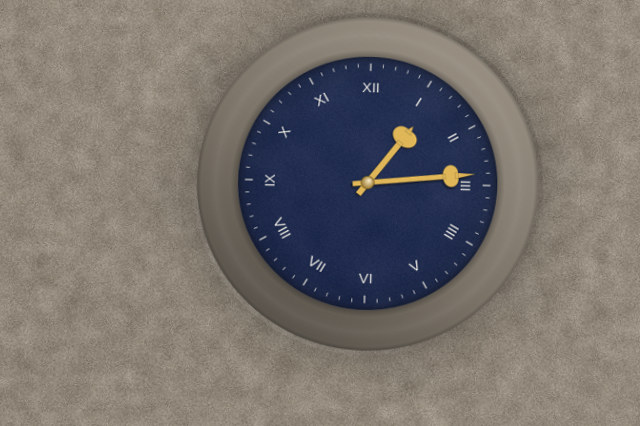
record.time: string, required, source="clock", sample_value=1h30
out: 1h14
